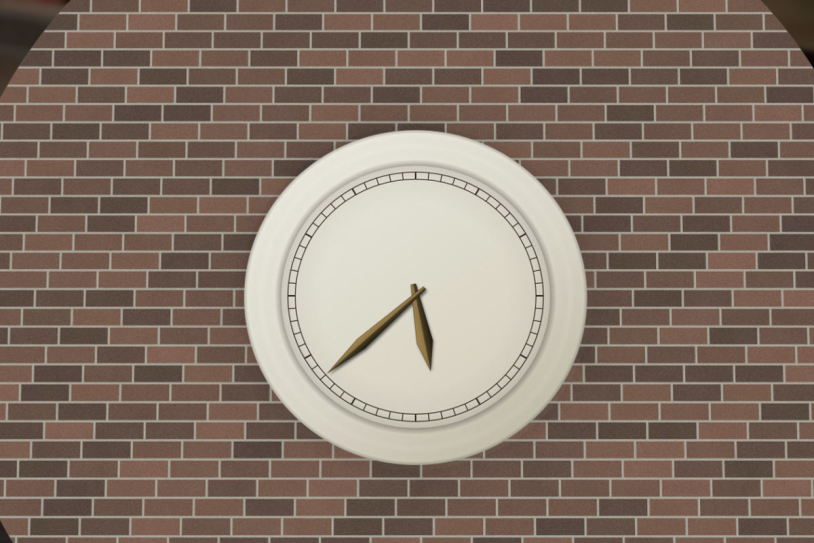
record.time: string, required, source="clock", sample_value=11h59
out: 5h38
